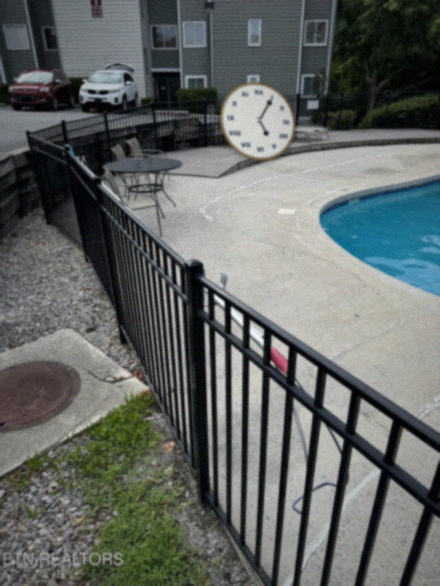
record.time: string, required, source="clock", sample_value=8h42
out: 5h05
